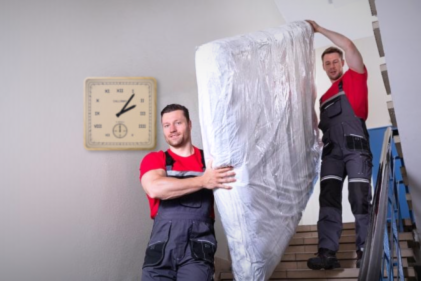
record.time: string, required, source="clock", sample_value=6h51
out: 2h06
